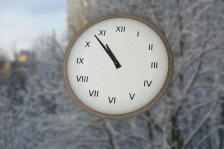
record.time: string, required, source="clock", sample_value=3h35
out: 10h53
